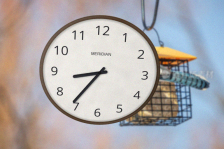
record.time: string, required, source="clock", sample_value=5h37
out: 8h36
